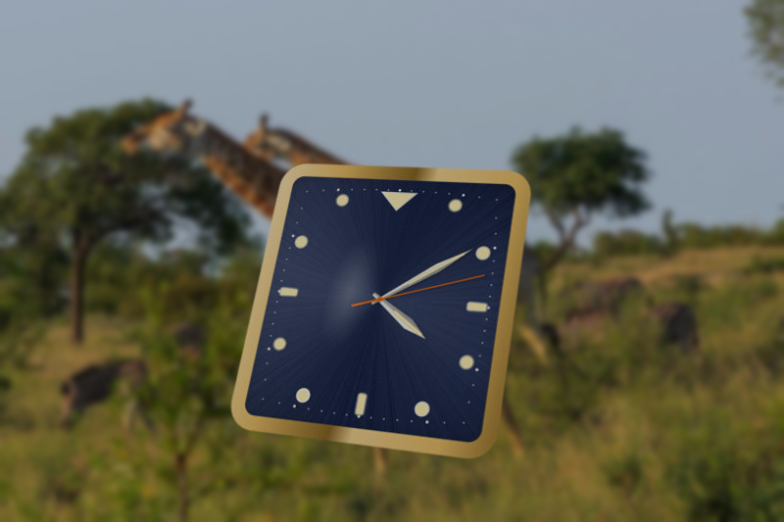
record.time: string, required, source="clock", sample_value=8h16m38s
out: 4h09m12s
